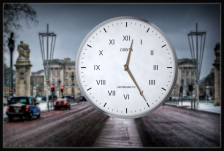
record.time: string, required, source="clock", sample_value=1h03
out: 12h25
